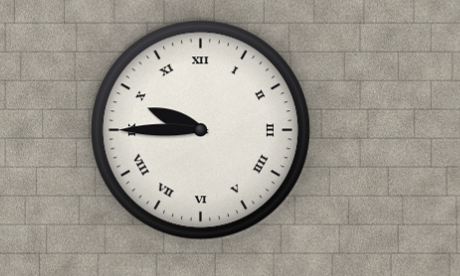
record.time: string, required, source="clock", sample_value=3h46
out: 9h45
